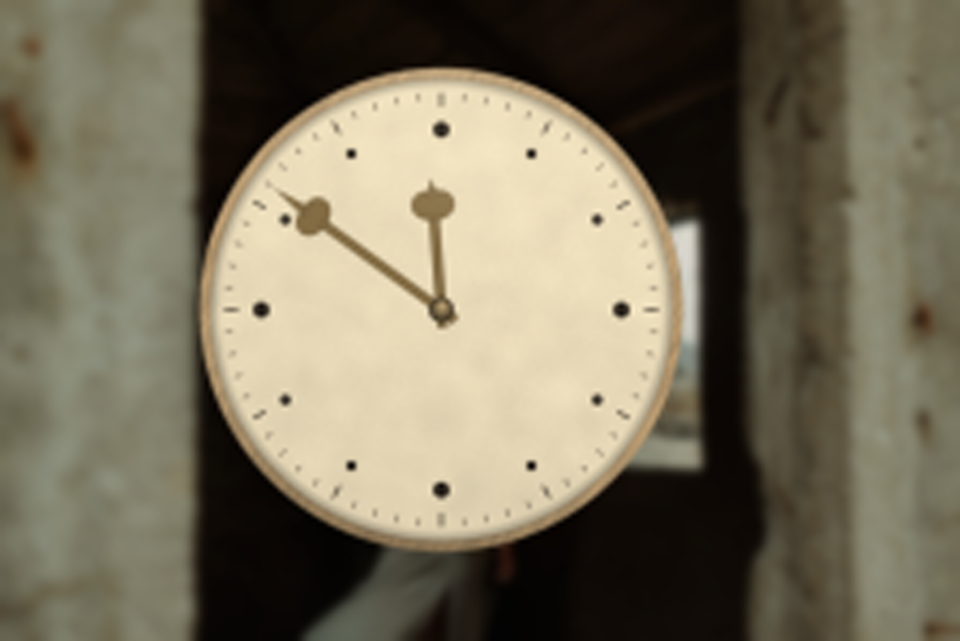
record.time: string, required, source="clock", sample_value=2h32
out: 11h51
